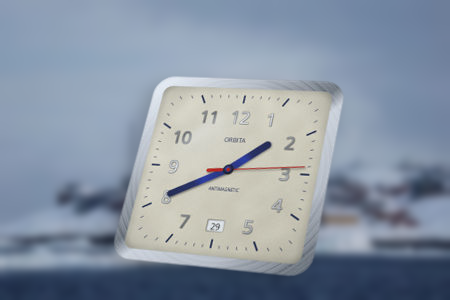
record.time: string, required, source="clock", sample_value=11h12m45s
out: 1h40m14s
